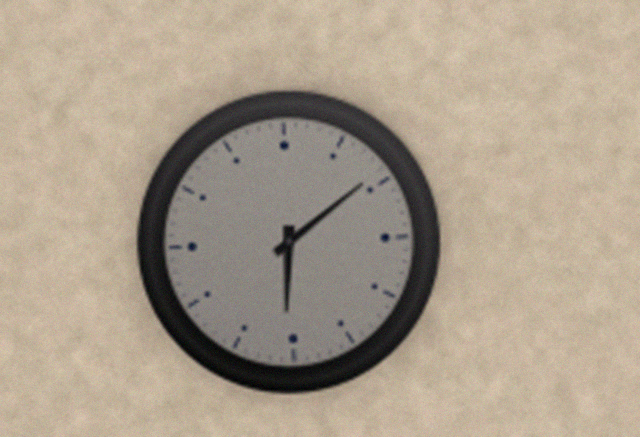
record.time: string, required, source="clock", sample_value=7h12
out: 6h09
